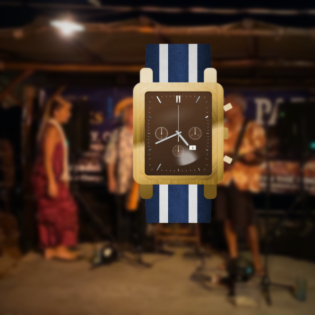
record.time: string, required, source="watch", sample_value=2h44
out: 4h41
